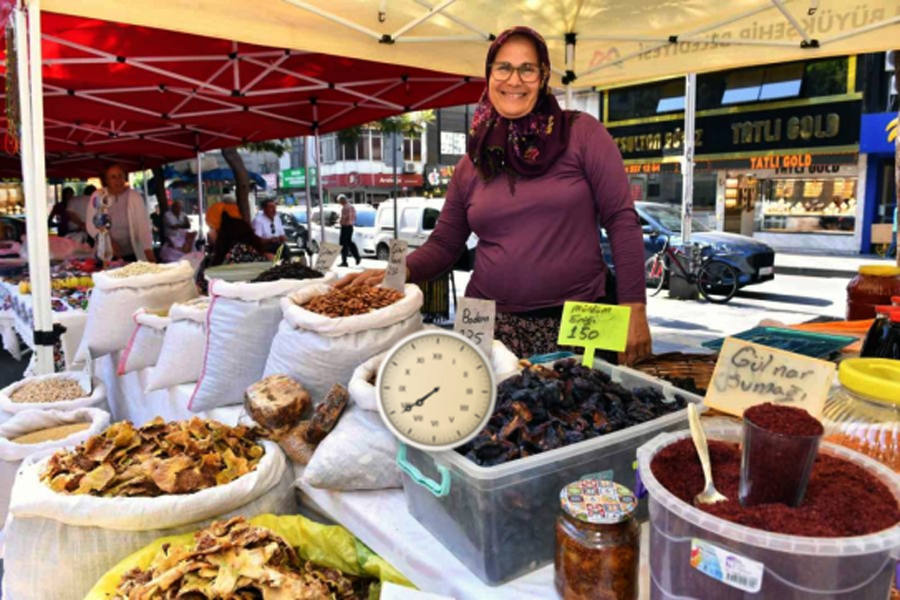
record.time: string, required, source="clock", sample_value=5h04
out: 7h39
